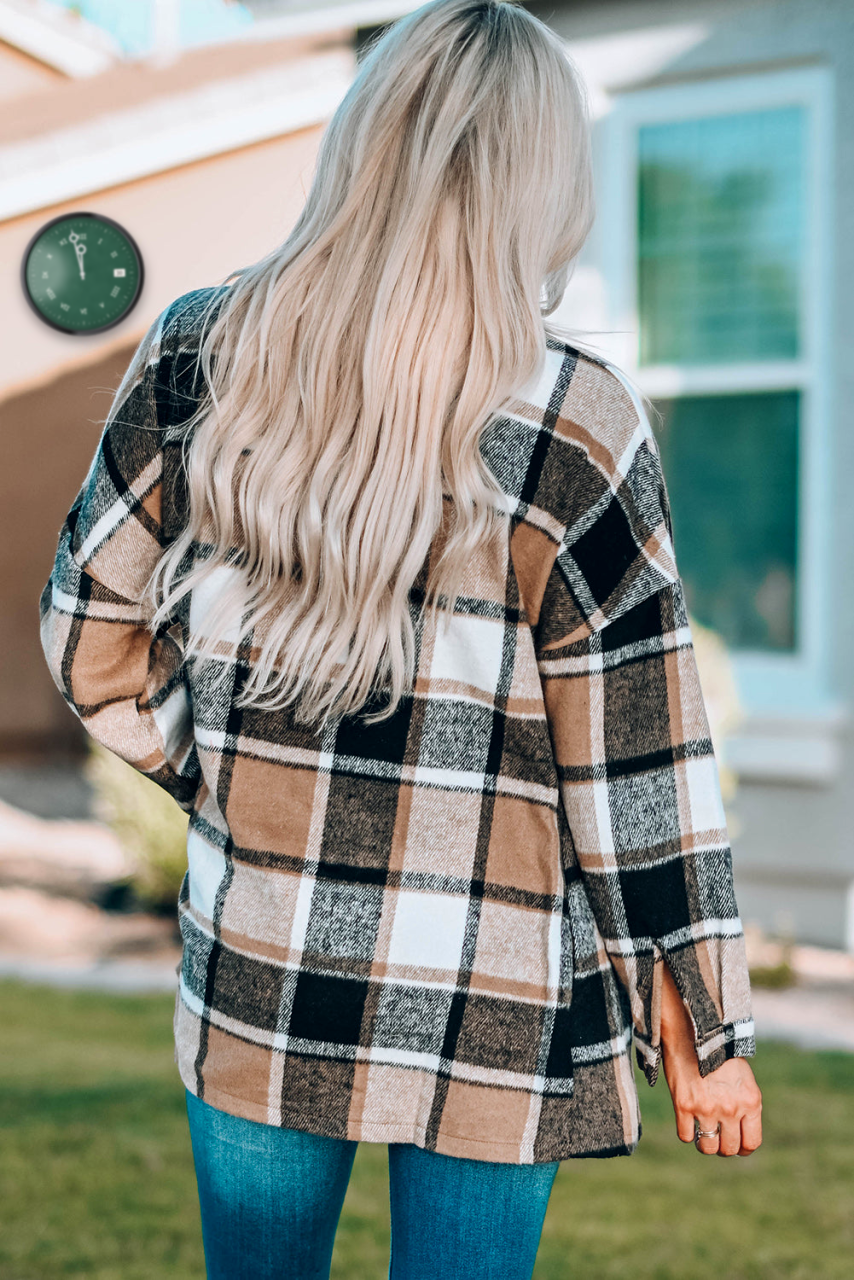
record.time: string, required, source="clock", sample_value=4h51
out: 11h58
